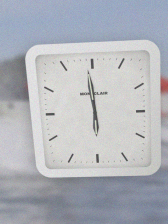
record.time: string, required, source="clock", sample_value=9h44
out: 5h59
